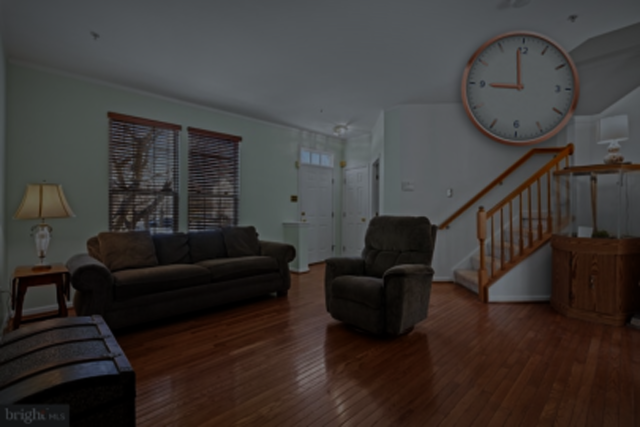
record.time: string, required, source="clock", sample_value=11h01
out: 8h59
